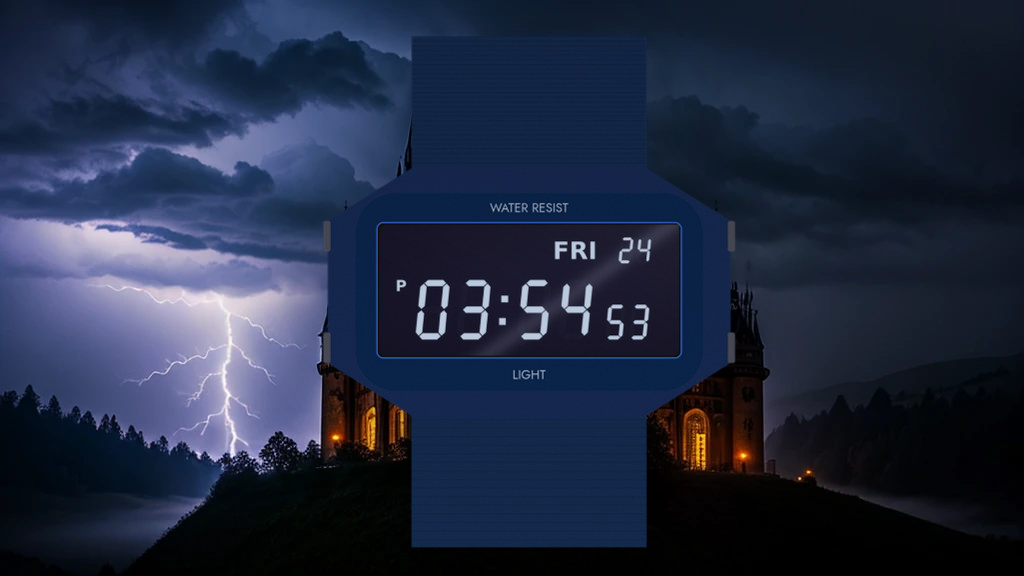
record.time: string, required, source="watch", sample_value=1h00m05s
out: 3h54m53s
